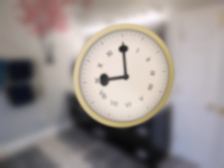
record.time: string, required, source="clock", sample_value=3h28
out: 9h00
